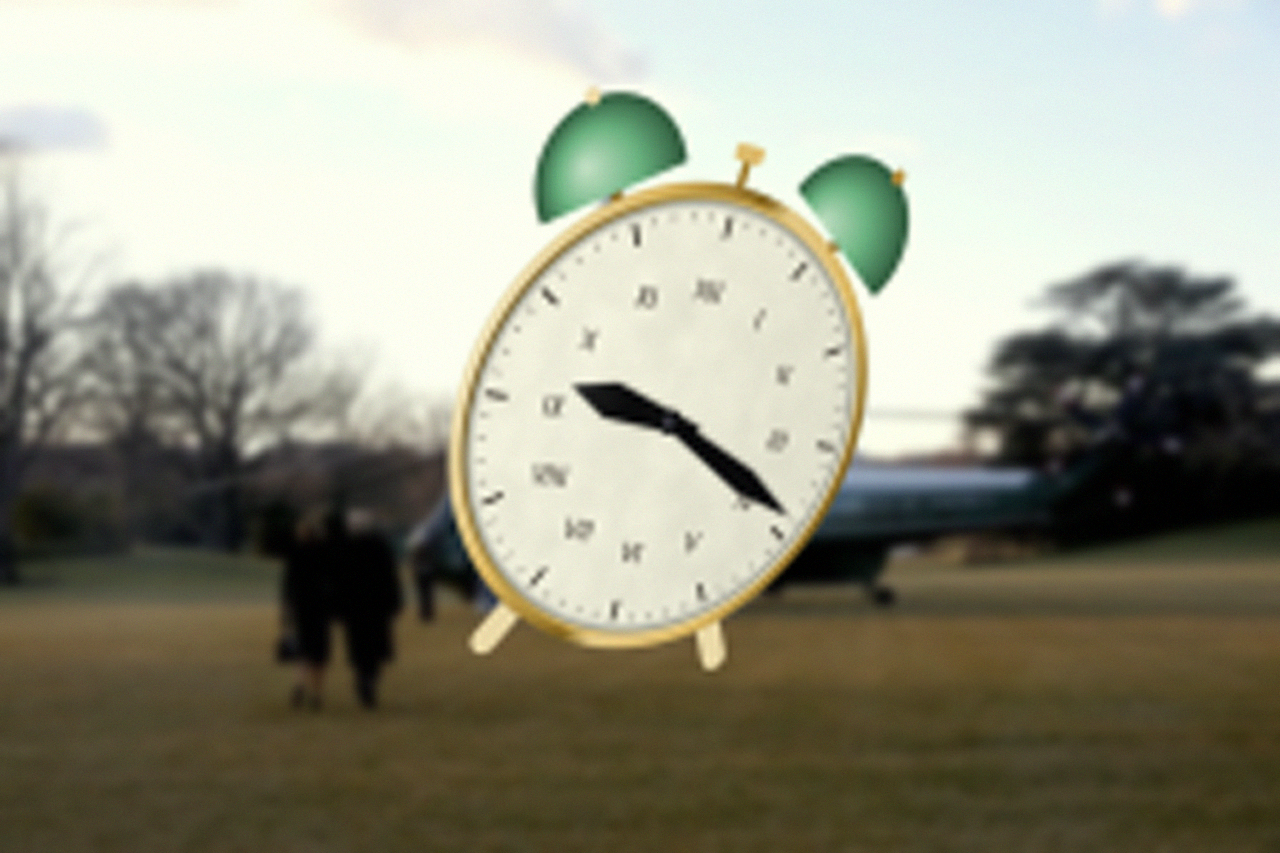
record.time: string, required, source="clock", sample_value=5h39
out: 9h19
